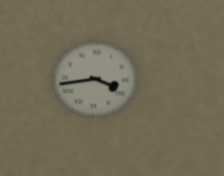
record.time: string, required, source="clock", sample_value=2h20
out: 3h43
